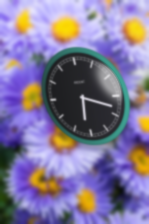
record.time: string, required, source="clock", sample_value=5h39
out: 6h18
